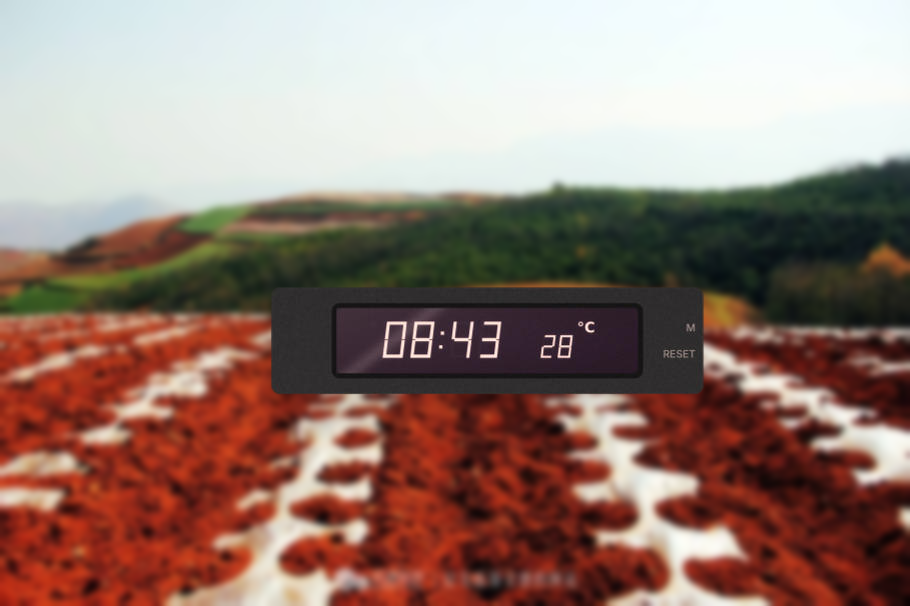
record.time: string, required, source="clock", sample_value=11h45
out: 8h43
